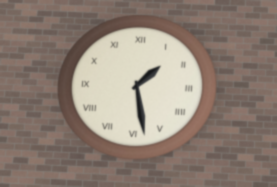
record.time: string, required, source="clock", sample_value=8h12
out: 1h28
